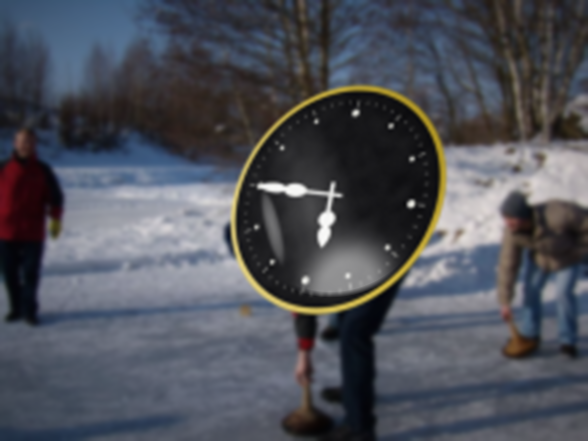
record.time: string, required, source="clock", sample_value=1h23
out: 5h45
